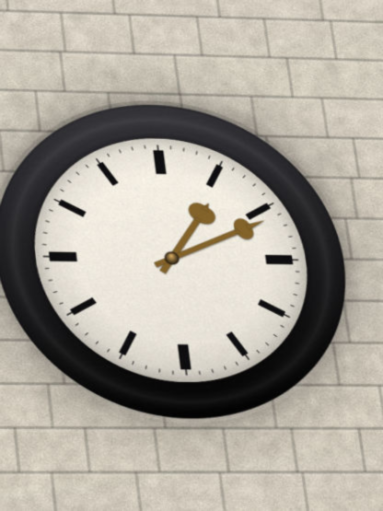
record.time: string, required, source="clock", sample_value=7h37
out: 1h11
